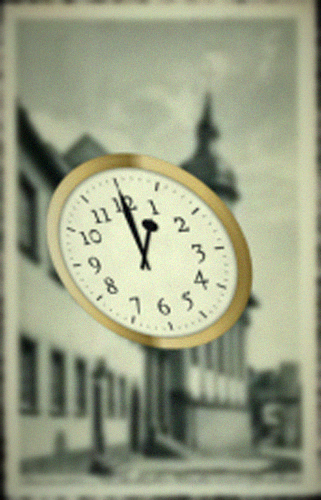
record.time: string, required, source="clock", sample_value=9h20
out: 1h00
